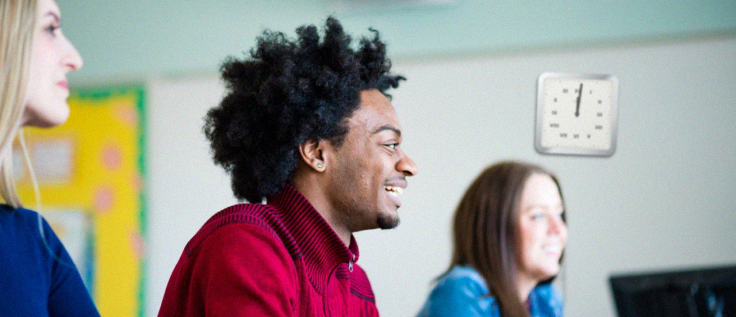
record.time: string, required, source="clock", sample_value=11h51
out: 12h01
